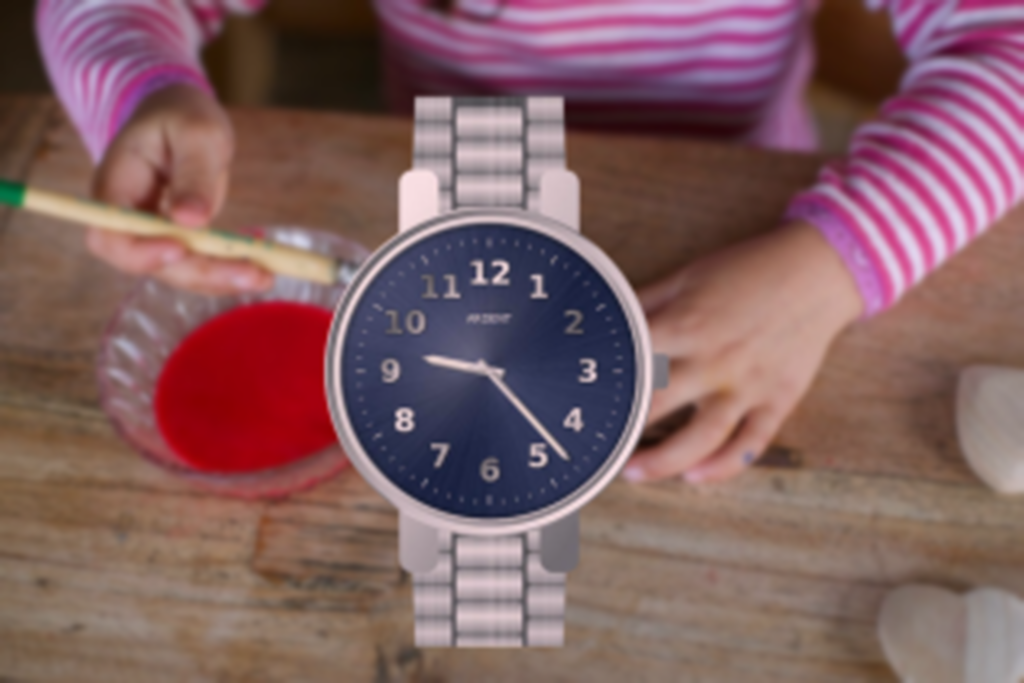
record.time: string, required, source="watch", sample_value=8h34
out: 9h23
